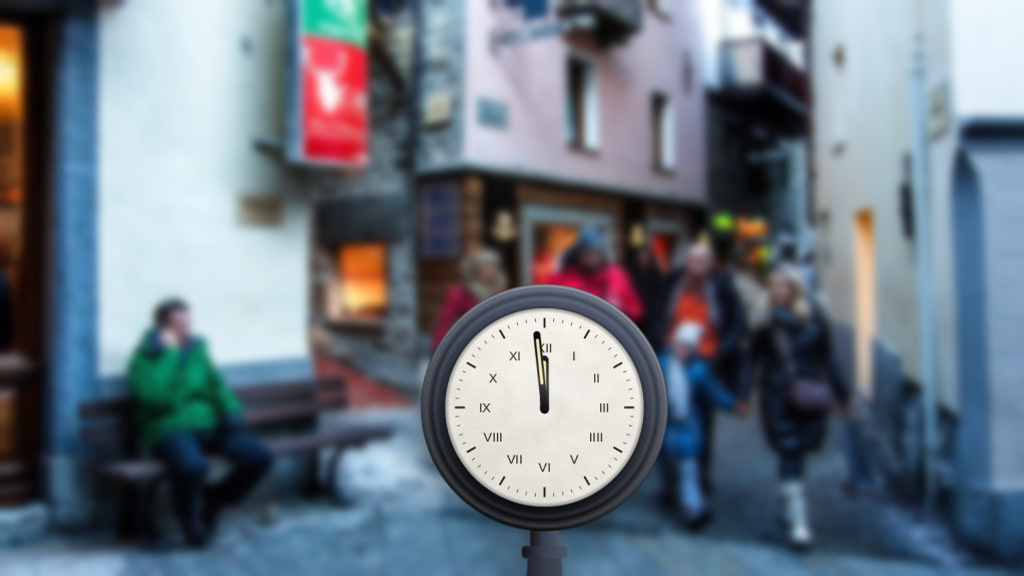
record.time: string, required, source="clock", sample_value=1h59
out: 11h59
